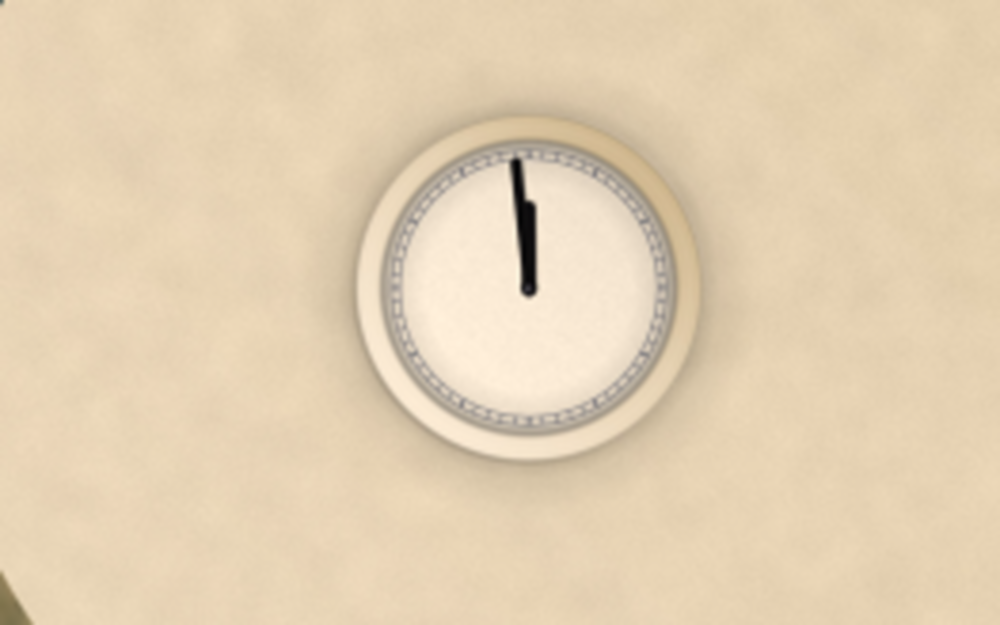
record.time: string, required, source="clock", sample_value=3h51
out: 11h59
